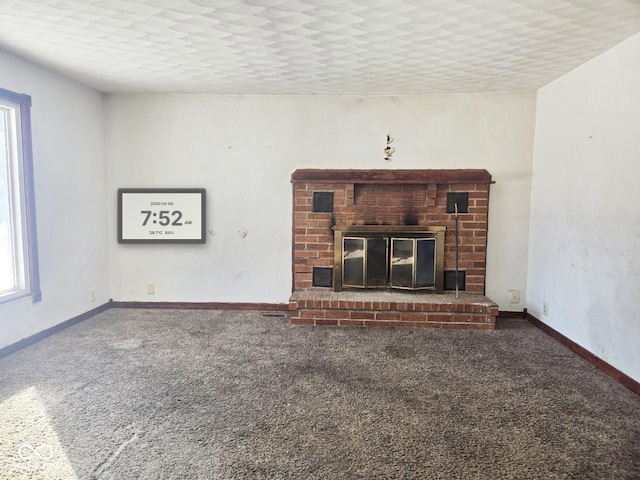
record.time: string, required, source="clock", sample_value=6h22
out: 7h52
